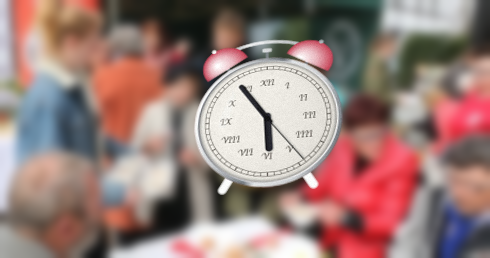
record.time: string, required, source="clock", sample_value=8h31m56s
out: 5h54m24s
